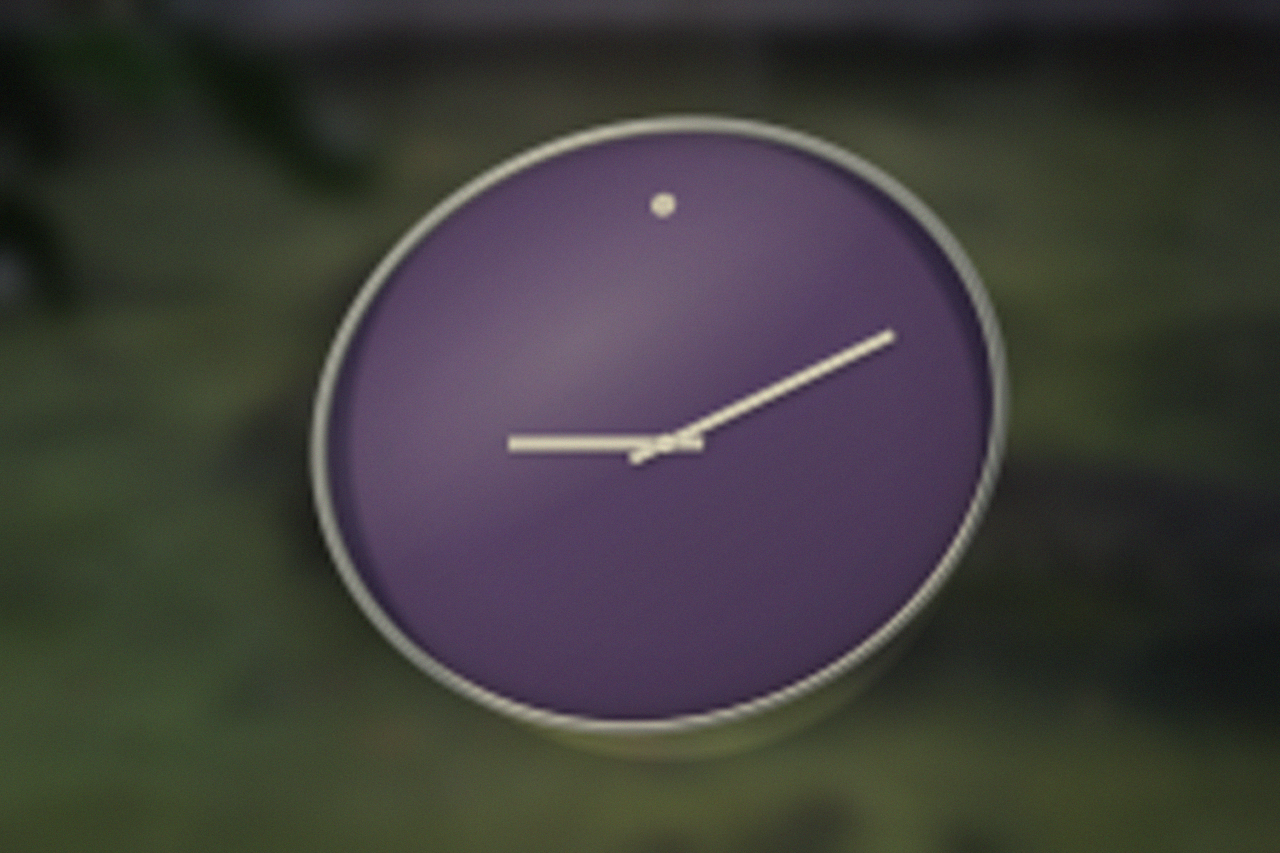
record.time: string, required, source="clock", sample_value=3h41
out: 9h11
